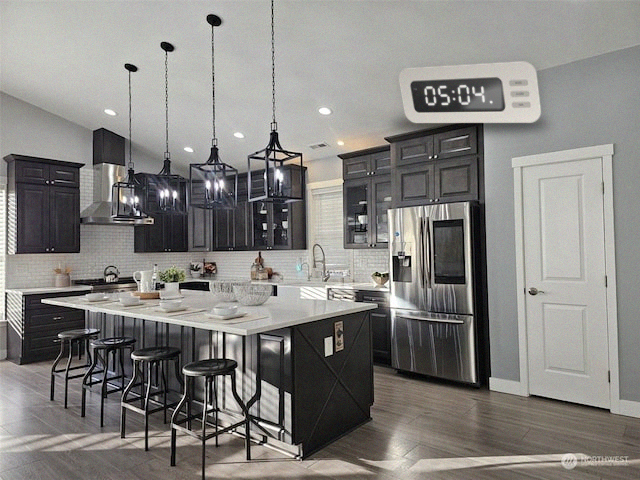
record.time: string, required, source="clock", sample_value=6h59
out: 5h04
